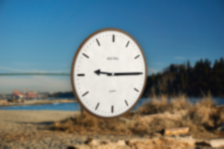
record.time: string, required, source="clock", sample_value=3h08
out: 9h15
